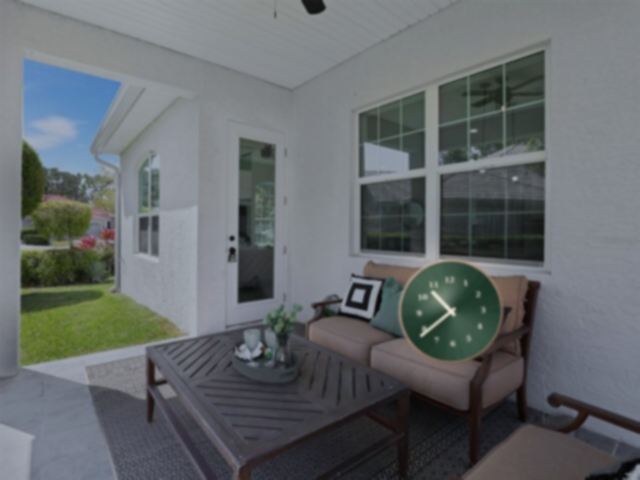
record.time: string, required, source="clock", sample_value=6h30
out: 10h39
